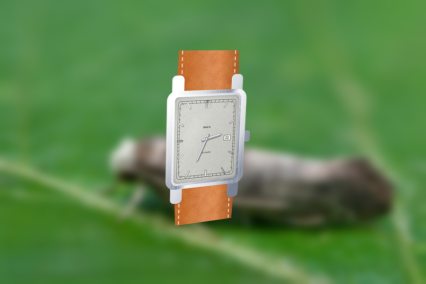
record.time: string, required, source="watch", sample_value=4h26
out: 2h34
